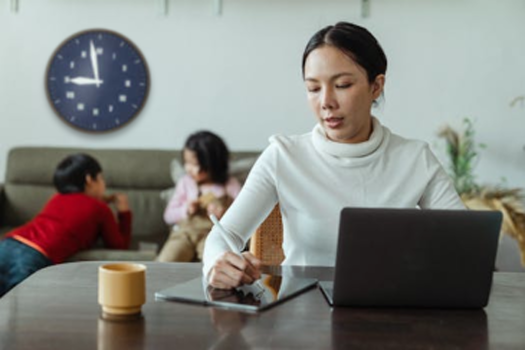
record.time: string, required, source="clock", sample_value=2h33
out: 8h58
